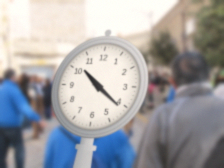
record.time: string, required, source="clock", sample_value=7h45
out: 10h21
